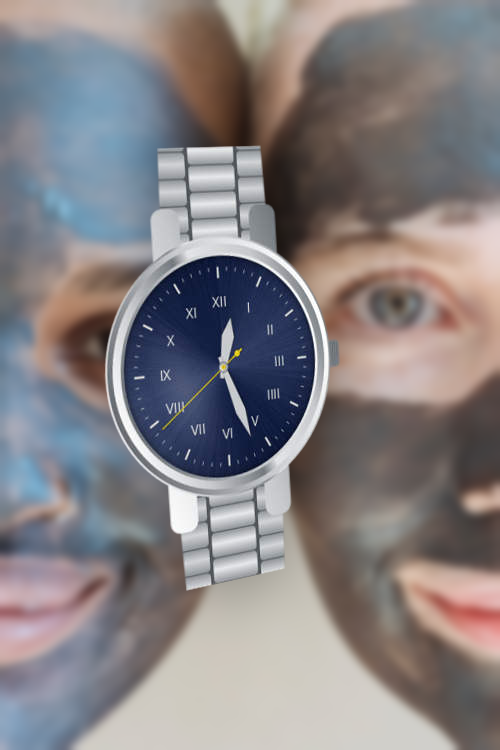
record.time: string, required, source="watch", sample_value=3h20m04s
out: 12h26m39s
